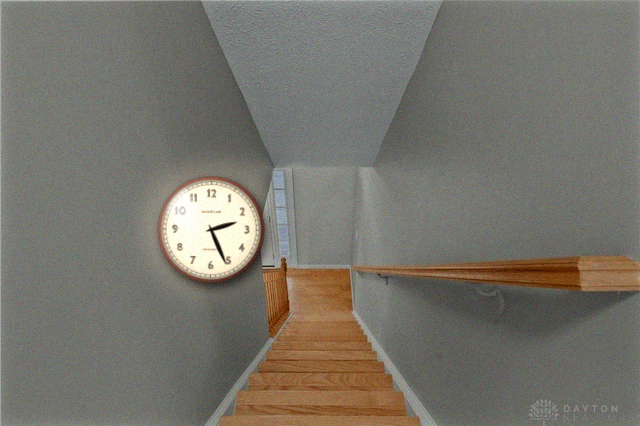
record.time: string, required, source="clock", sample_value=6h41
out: 2h26
